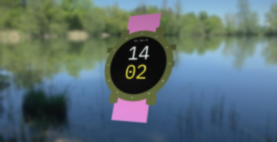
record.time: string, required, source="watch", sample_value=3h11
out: 14h02
